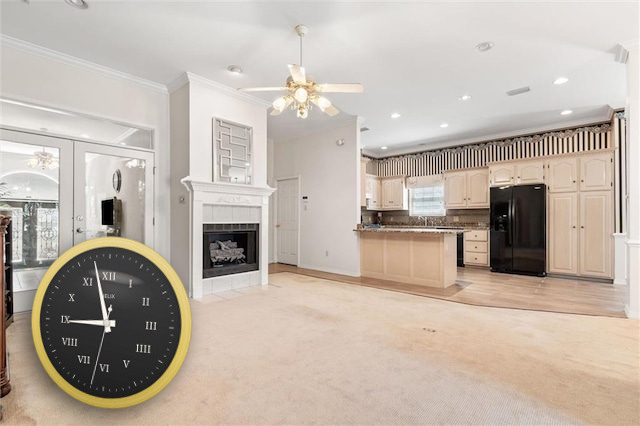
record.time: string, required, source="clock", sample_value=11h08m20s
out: 8h57m32s
